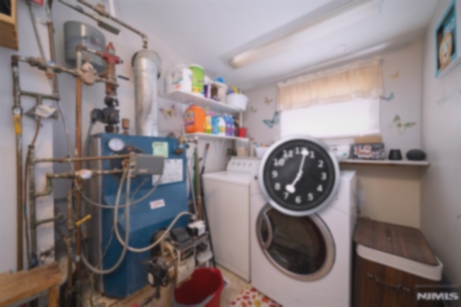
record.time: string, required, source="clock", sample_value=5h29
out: 7h02
